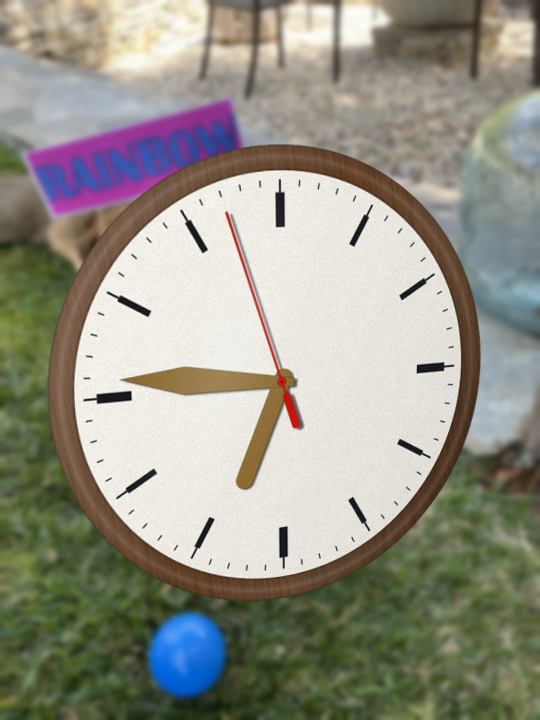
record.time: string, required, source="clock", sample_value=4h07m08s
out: 6h45m57s
